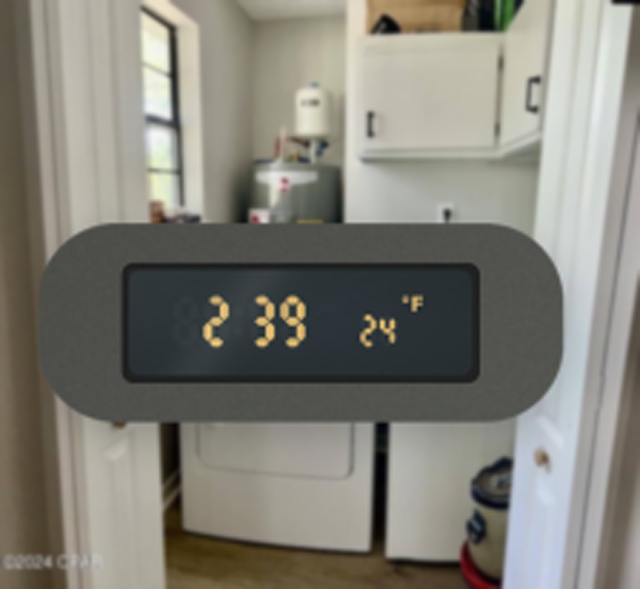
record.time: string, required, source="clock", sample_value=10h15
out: 2h39
